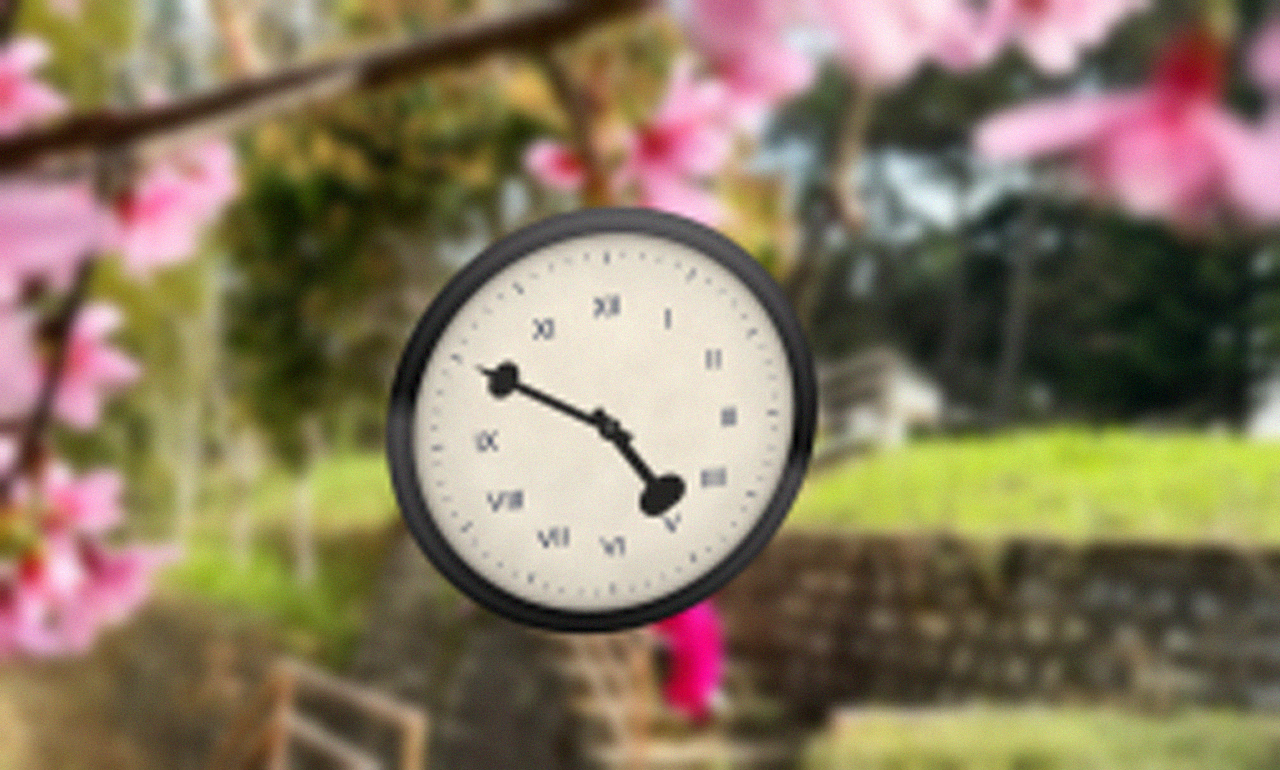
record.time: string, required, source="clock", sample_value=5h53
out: 4h50
